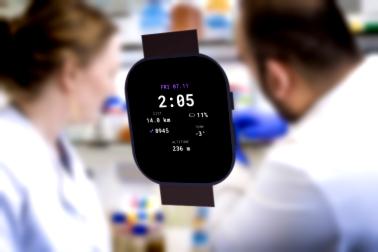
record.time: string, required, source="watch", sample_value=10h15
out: 2h05
